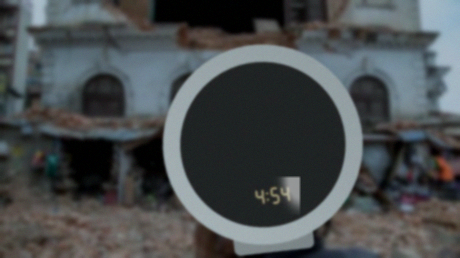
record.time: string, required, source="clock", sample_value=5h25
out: 4h54
